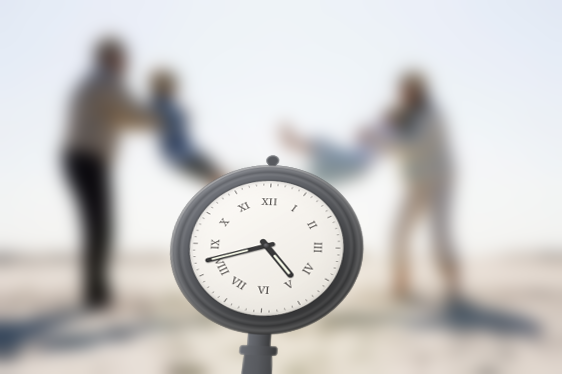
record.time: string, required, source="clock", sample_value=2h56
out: 4h42
